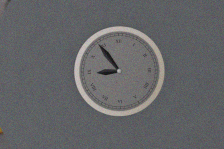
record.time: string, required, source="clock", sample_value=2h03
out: 8h54
